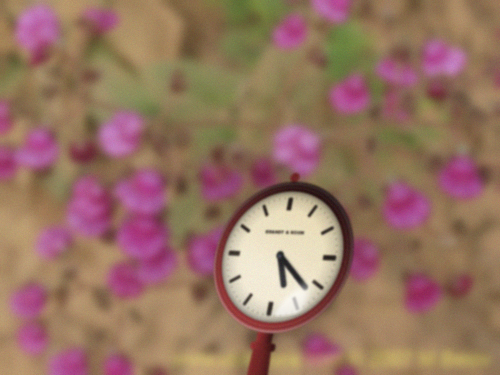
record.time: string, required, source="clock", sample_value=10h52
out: 5h22
